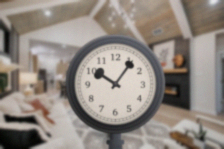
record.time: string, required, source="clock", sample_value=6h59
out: 10h06
